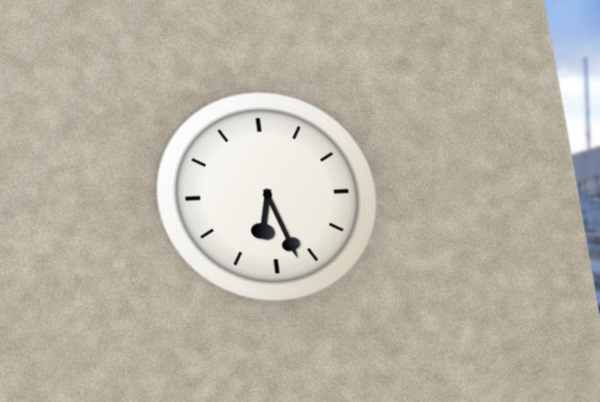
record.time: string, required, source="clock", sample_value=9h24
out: 6h27
